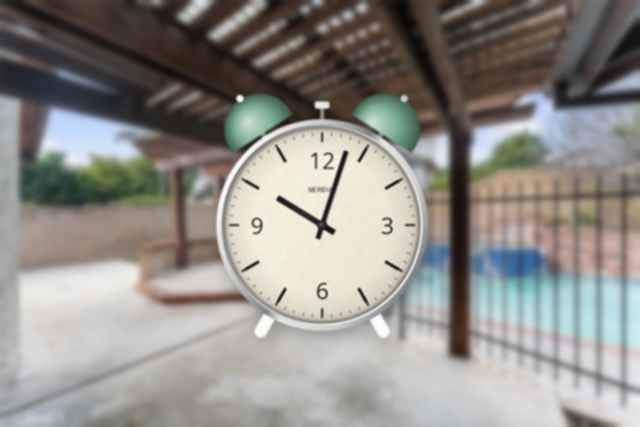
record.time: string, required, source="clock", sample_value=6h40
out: 10h03
